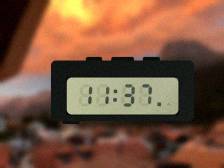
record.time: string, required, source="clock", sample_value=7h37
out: 11h37
